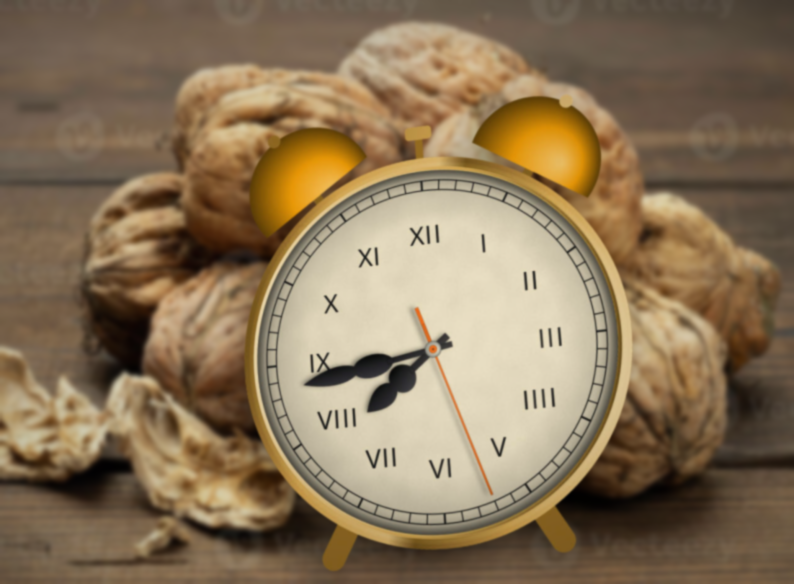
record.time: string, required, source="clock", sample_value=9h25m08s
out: 7h43m27s
